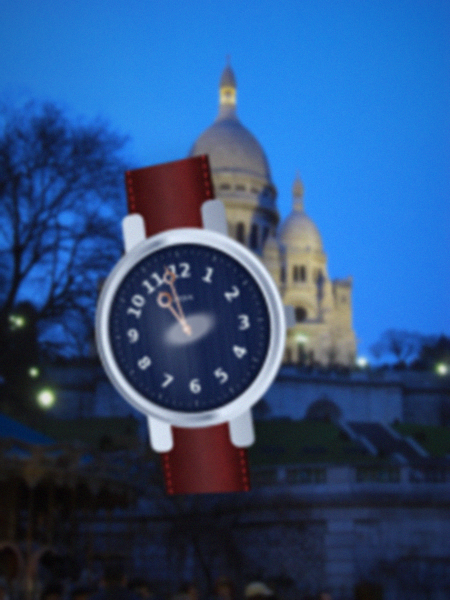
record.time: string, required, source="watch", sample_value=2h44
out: 10h58
